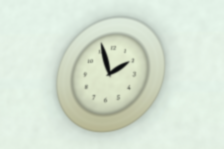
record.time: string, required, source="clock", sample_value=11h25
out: 1h56
